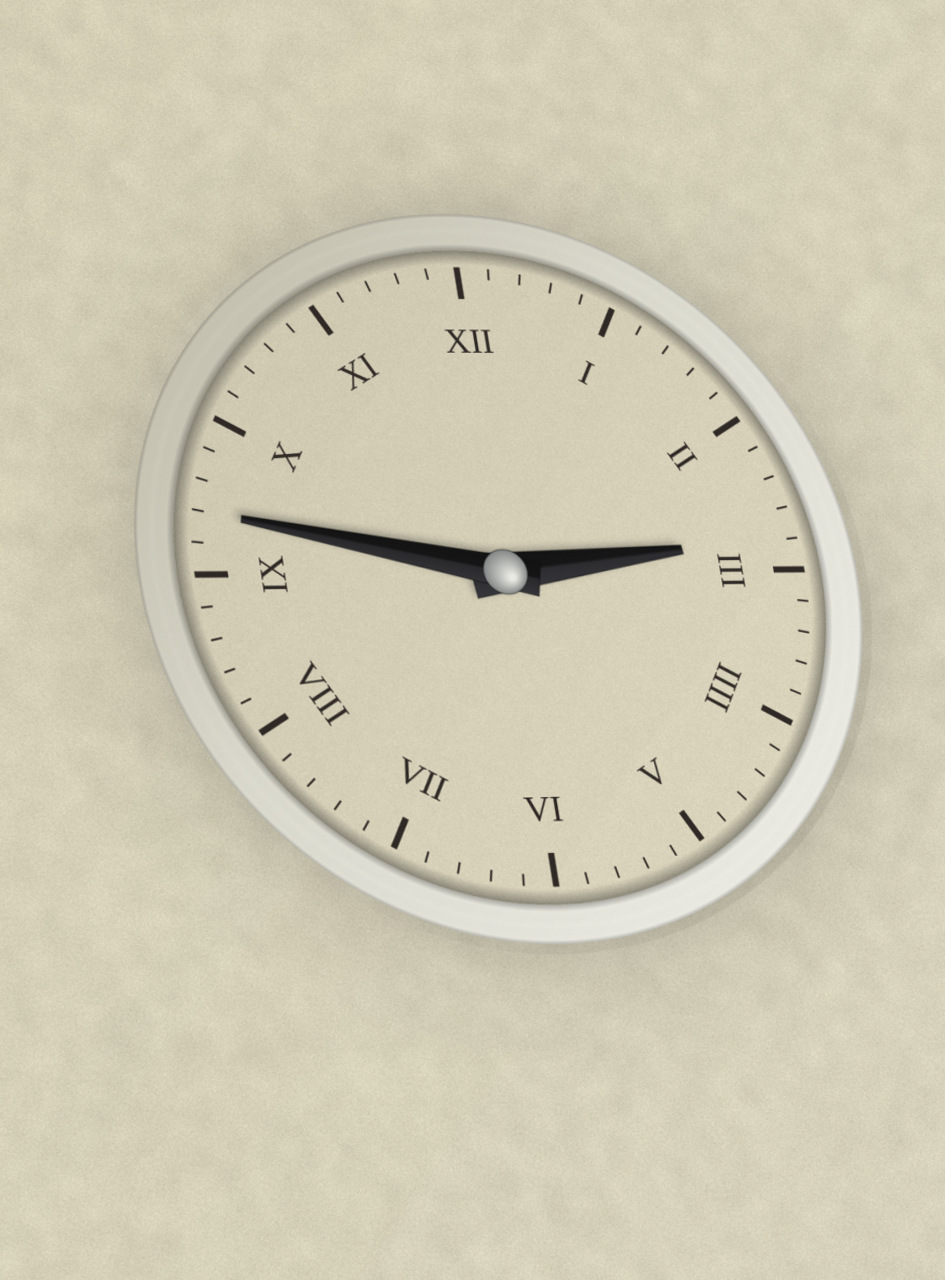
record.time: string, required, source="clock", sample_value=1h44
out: 2h47
